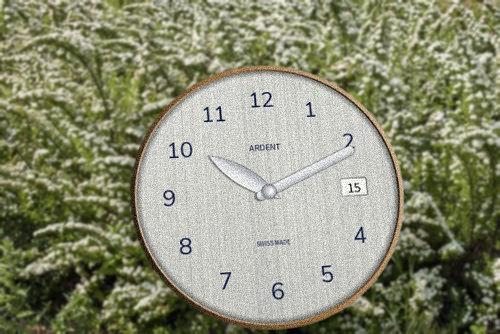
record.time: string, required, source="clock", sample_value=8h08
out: 10h11
